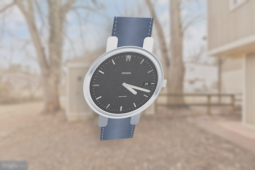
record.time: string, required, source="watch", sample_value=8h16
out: 4h18
